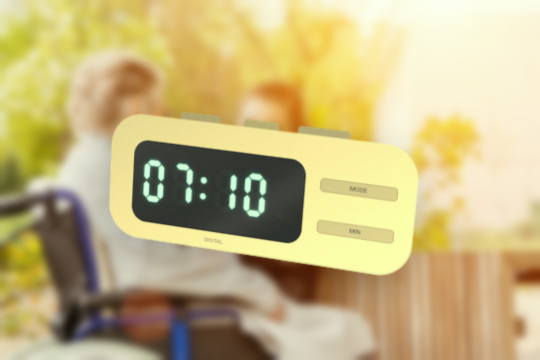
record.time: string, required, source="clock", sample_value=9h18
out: 7h10
